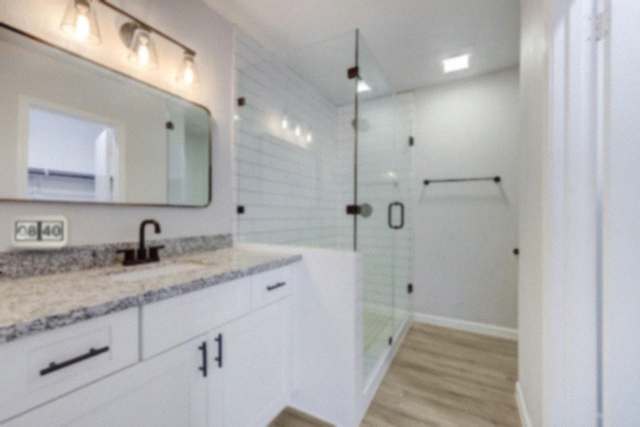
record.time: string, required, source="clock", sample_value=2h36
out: 8h40
